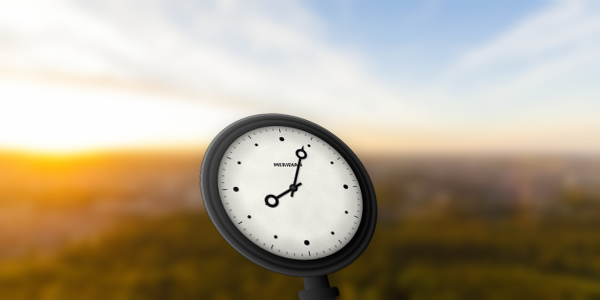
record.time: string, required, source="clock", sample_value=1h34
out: 8h04
